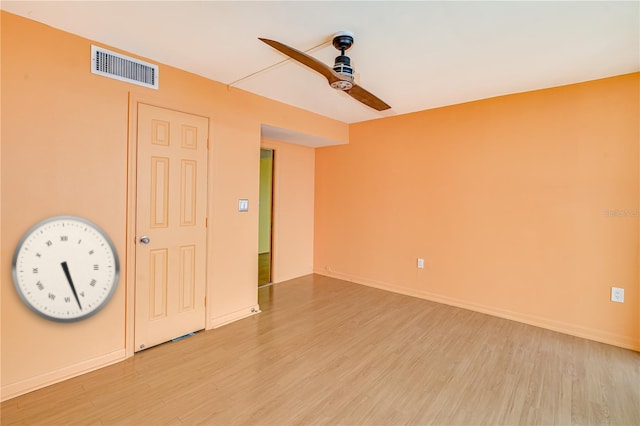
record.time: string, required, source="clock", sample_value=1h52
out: 5h27
